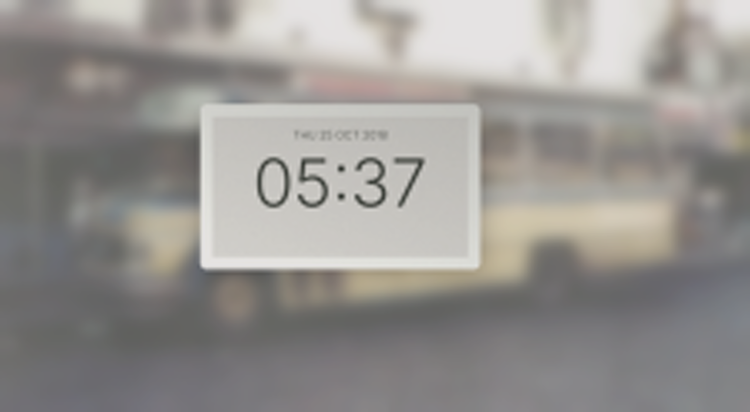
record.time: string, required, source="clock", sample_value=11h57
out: 5h37
